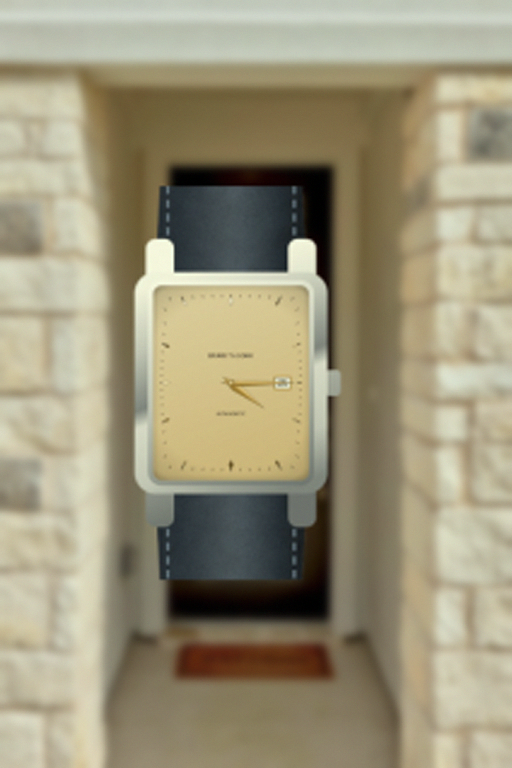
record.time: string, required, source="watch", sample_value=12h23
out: 4h15
